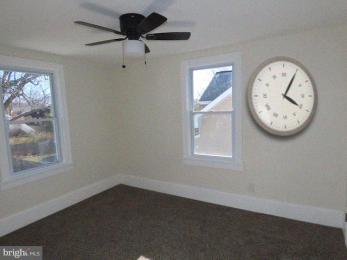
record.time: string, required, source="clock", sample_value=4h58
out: 4h05
